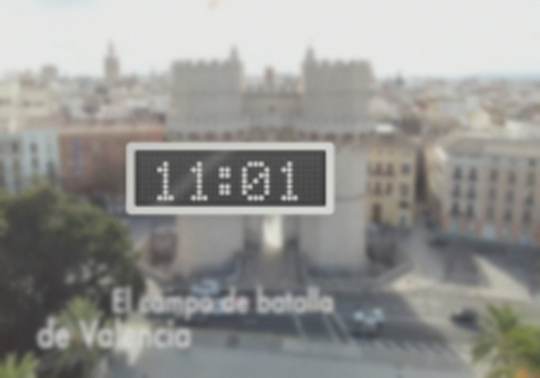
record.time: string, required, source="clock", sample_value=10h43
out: 11h01
